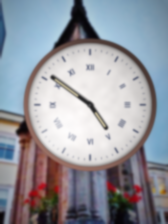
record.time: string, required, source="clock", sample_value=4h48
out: 4h51
